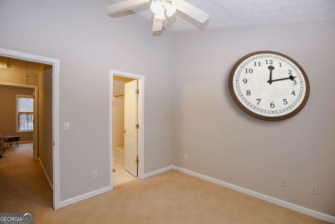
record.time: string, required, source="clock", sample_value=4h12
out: 12h13
